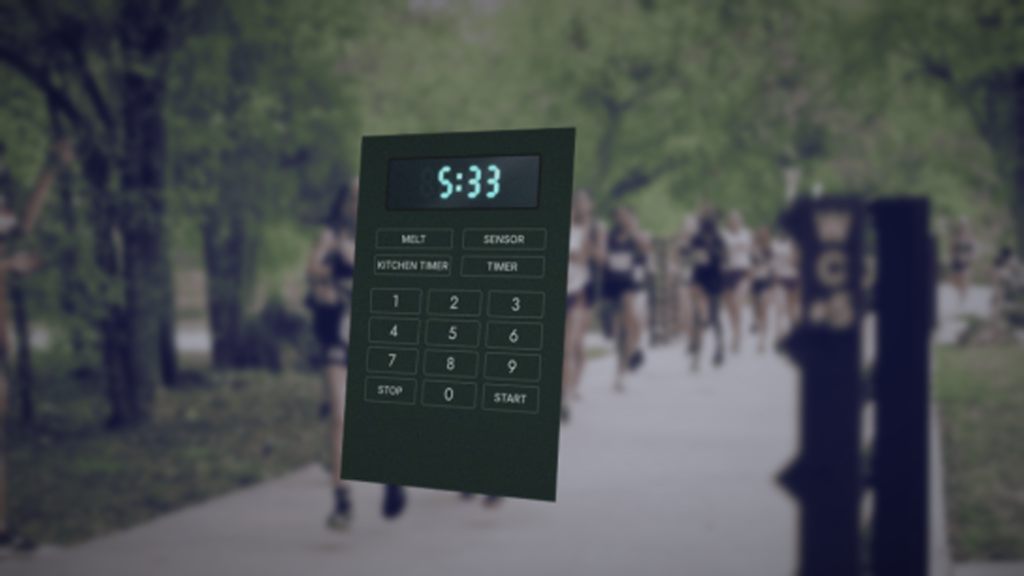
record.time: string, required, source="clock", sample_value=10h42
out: 5h33
